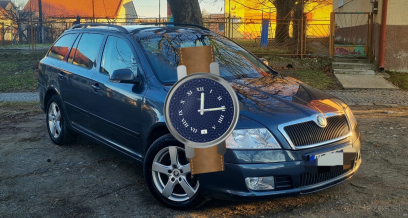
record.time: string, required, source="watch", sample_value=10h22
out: 12h15
